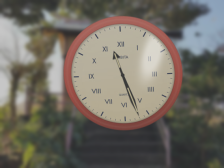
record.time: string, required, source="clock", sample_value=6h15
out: 11h27
